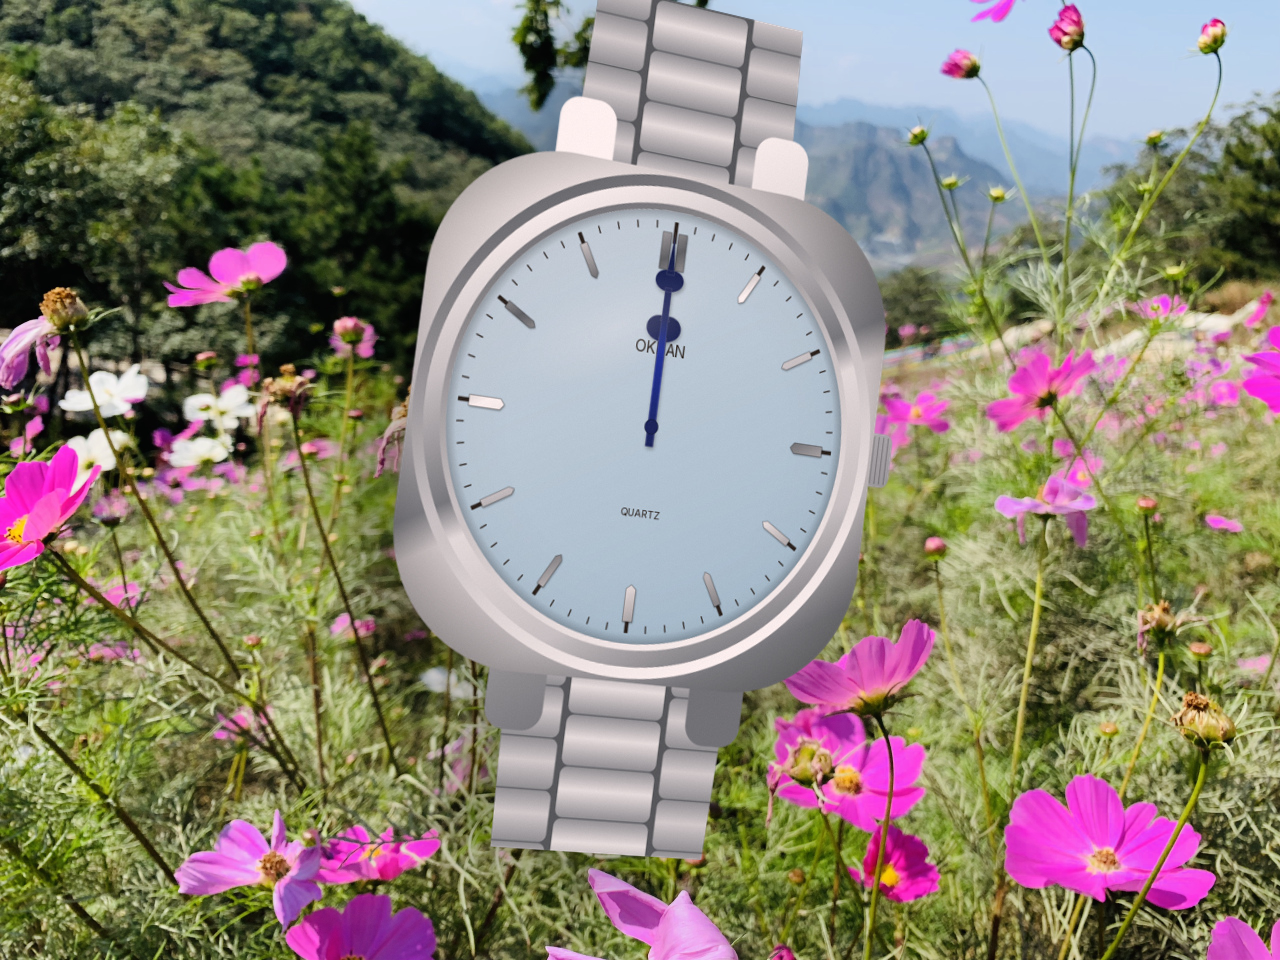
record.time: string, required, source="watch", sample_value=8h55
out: 12h00
